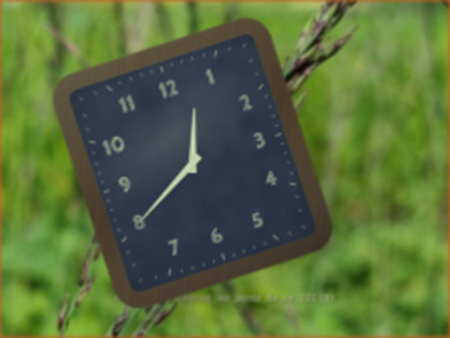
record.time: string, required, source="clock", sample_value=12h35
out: 12h40
